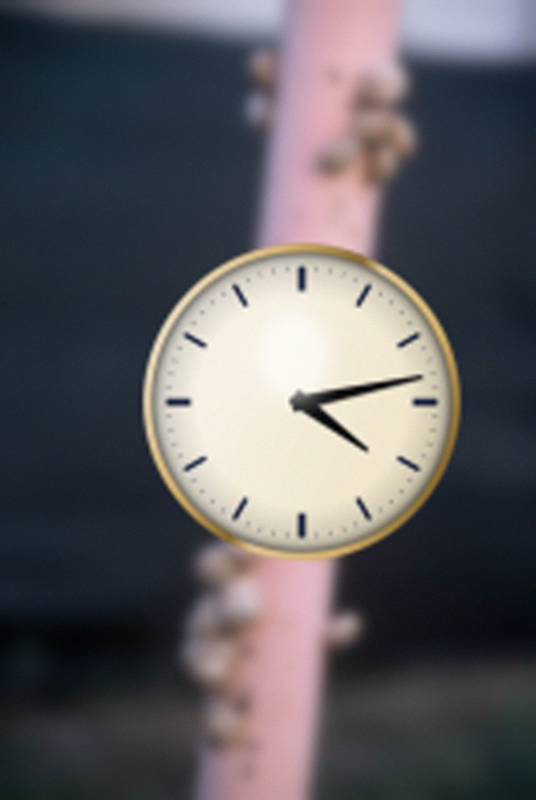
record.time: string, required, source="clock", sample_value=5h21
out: 4h13
